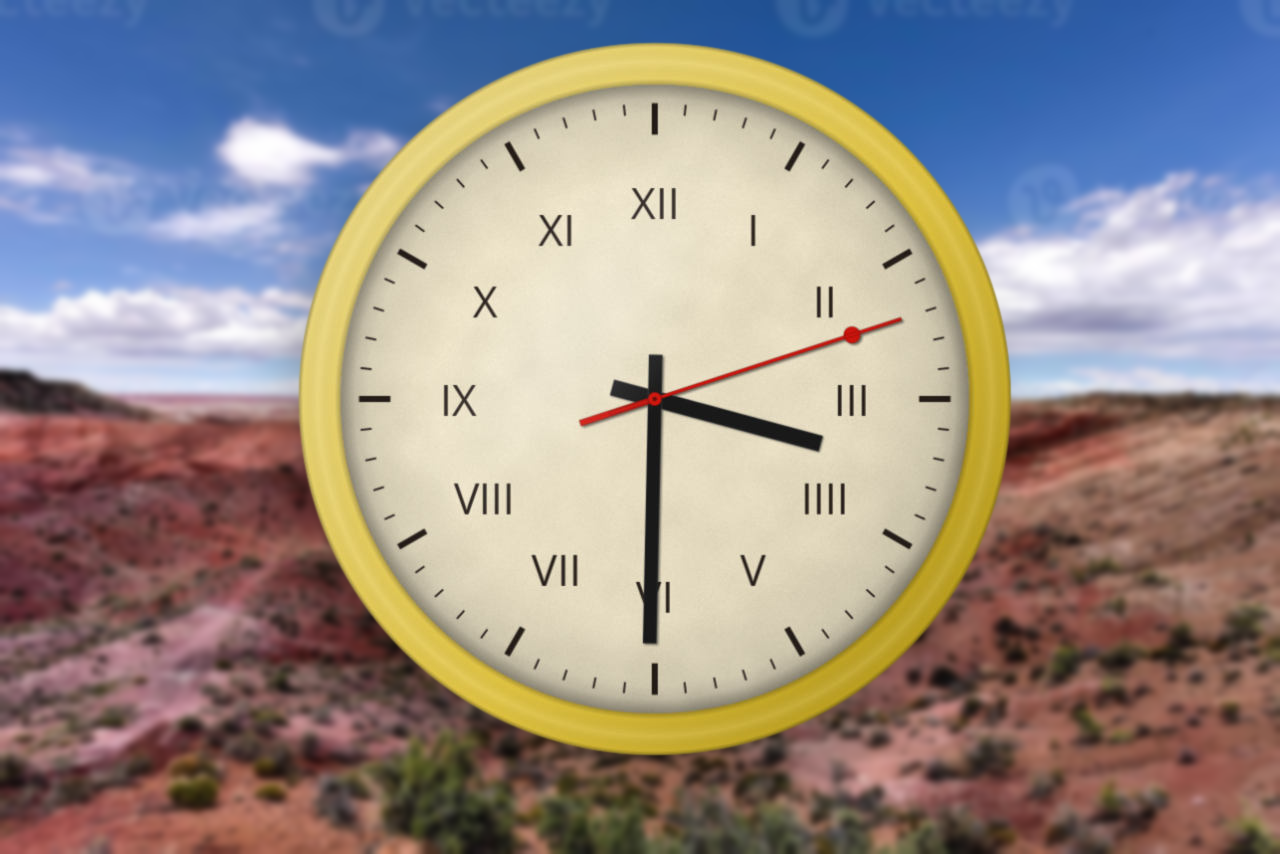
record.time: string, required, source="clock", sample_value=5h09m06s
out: 3h30m12s
